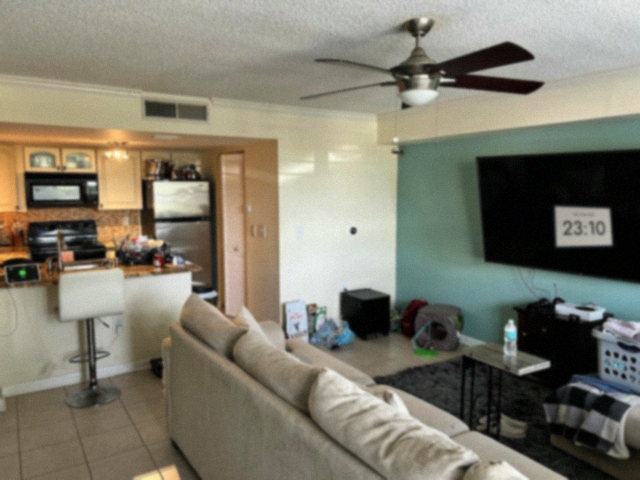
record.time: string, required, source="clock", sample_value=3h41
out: 23h10
